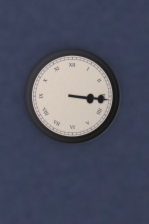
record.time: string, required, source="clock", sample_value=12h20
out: 3h16
